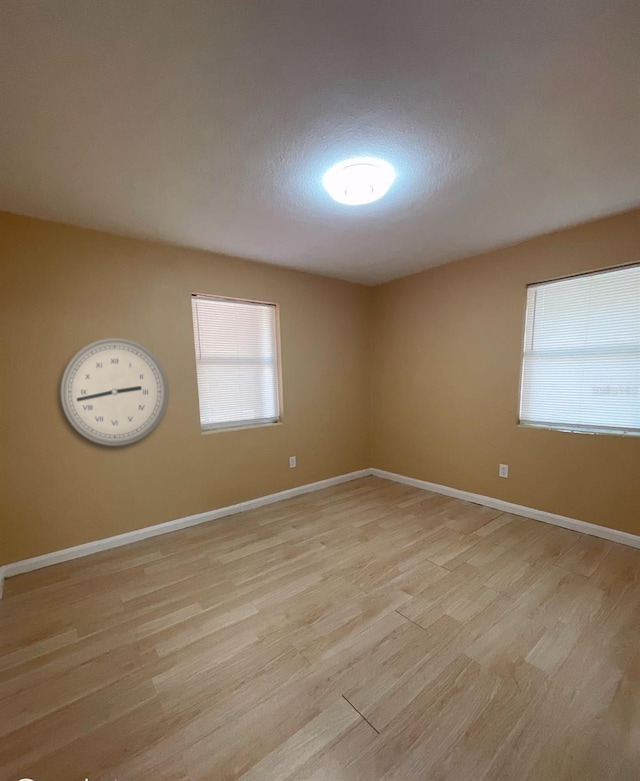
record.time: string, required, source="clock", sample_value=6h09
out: 2h43
